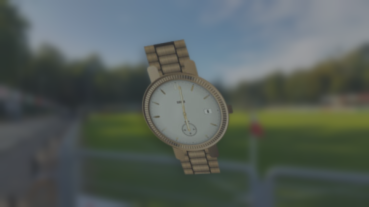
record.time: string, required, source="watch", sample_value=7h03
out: 6h01
